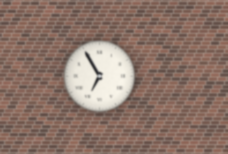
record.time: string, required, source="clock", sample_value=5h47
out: 6h55
